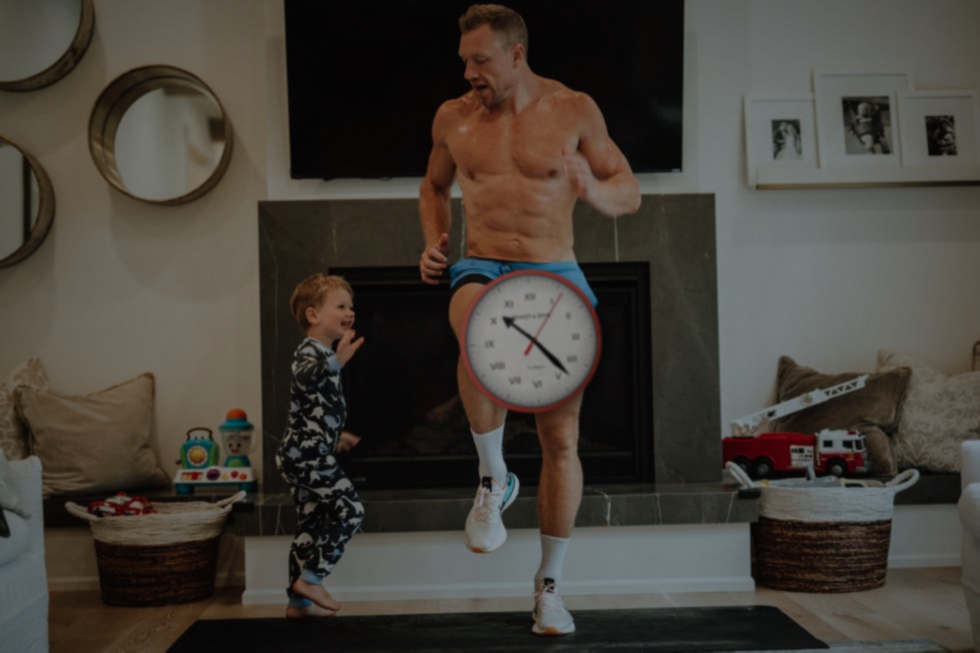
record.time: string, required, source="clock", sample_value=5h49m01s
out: 10h23m06s
